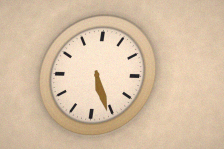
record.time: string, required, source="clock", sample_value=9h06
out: 5h26
